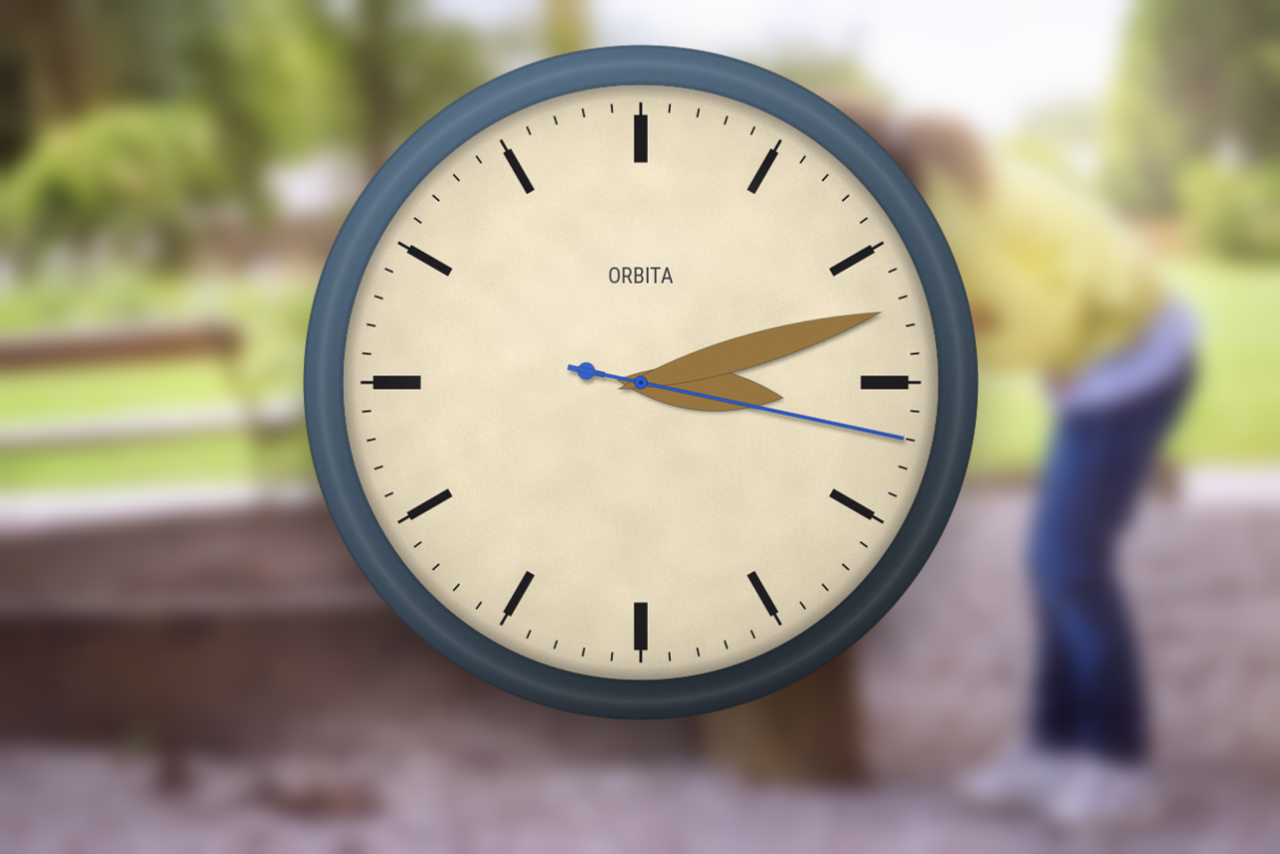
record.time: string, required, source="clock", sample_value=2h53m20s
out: 3h12m17s
